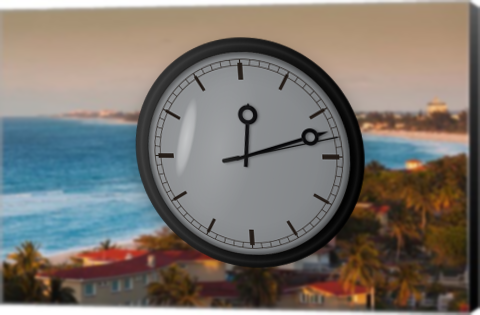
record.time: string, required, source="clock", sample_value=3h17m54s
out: 12h12m13s
